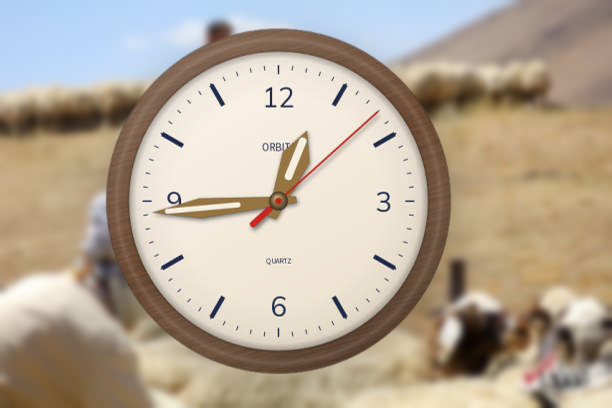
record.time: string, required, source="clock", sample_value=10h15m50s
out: 12h44m08s
